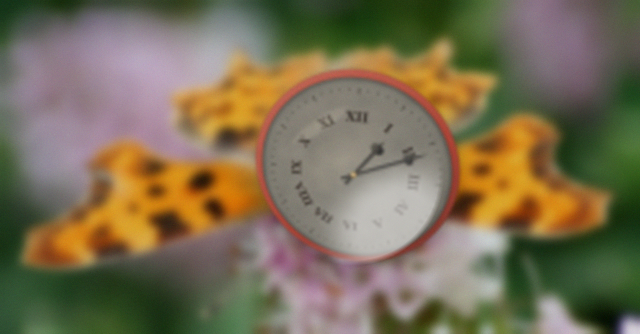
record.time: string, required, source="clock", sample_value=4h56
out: 1h11
